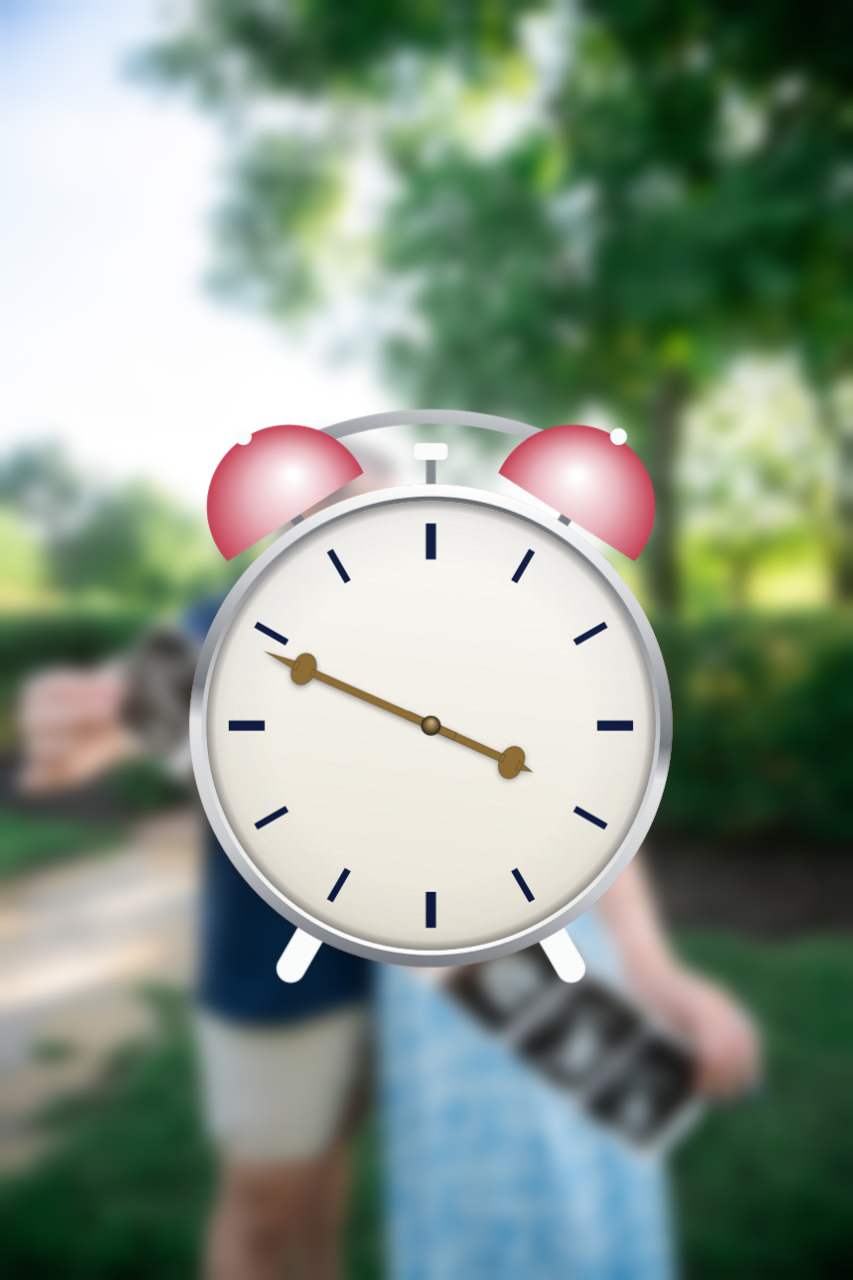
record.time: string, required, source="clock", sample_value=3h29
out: 3h49
